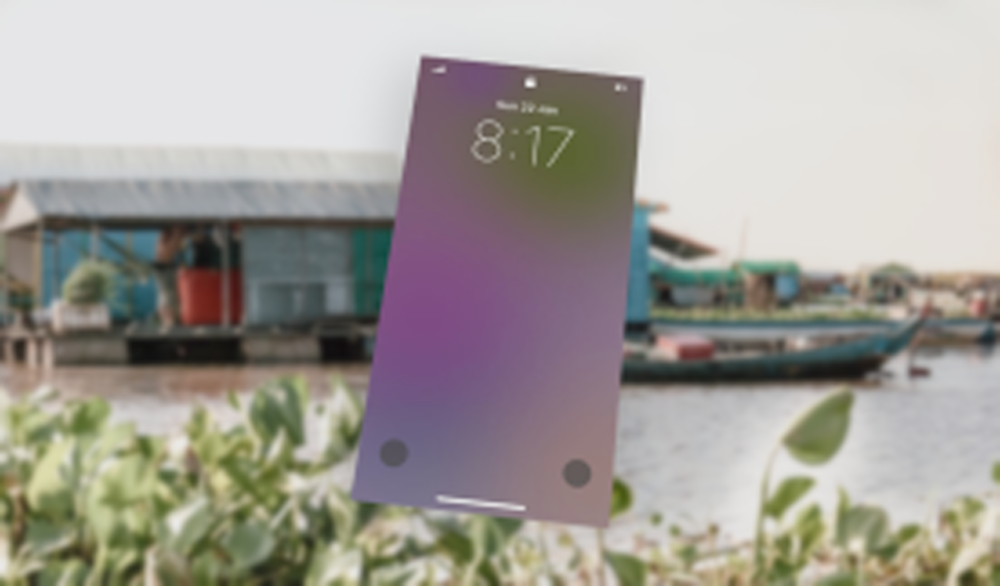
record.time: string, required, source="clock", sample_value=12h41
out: 8h17
